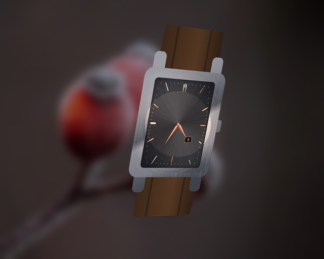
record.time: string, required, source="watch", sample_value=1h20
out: 4h35
